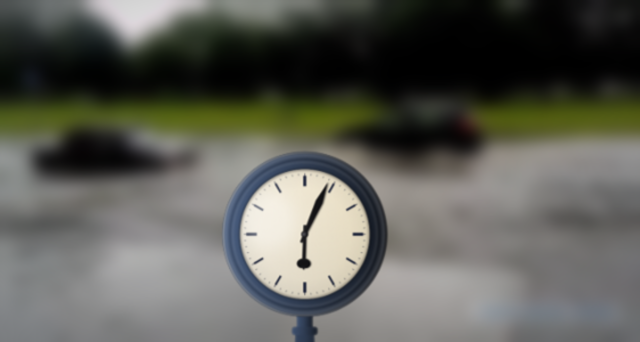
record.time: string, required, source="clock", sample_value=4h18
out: 6h04
